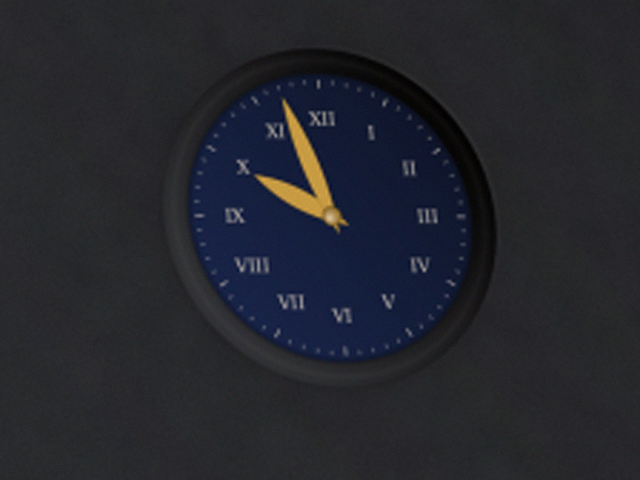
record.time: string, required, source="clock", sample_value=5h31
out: 9h57
